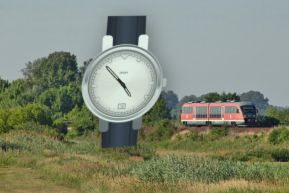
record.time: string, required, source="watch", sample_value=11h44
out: 4h53
